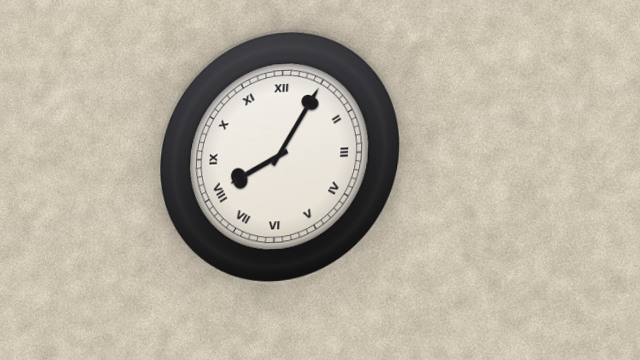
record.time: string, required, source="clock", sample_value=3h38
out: 8h05
